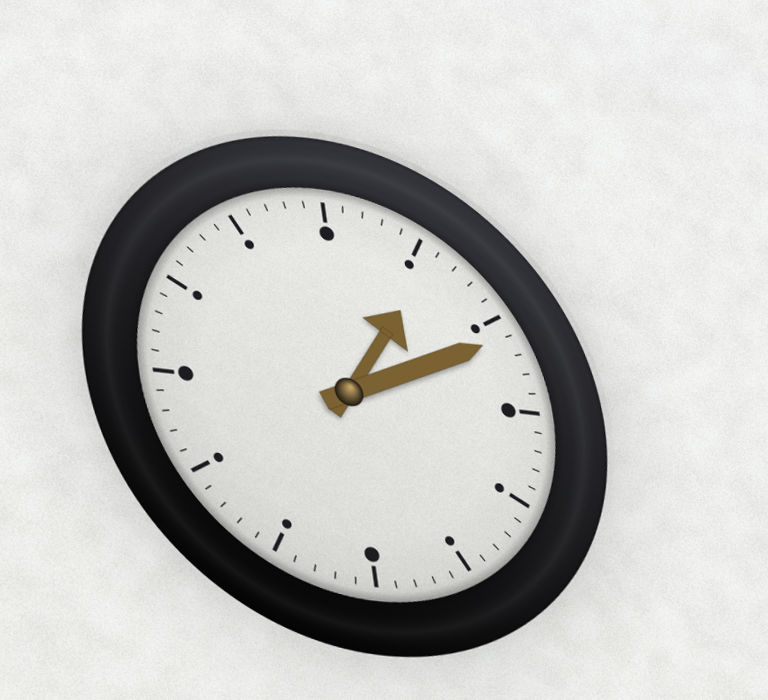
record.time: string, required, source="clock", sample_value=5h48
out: 1h11
